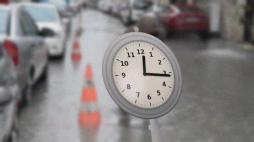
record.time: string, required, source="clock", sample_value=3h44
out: 12h16
